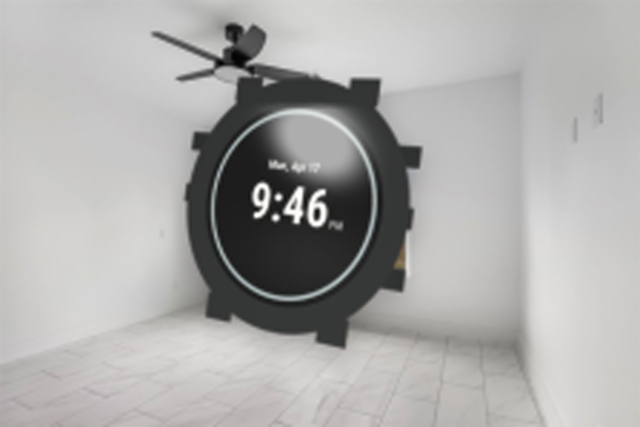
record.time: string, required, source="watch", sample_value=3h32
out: 9h46
